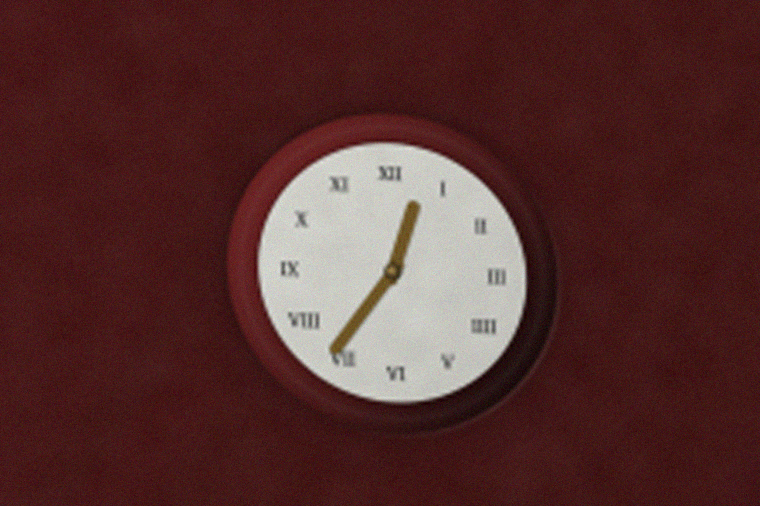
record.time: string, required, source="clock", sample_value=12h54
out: 12h36
